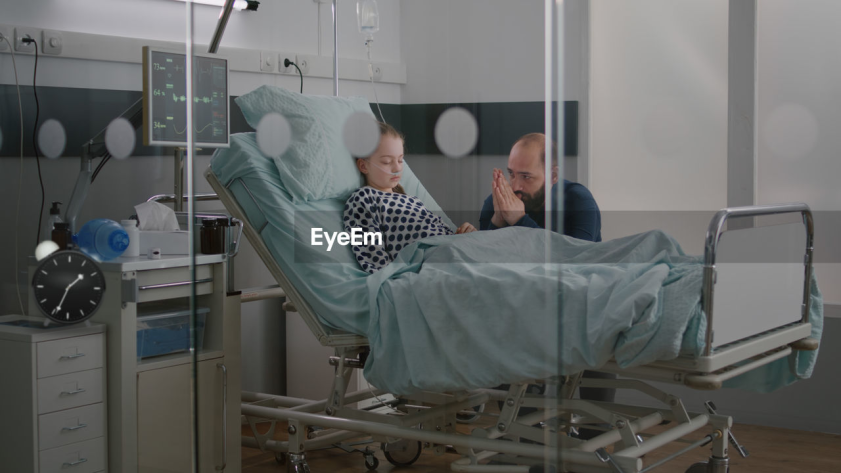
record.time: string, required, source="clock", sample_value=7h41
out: 1h34
